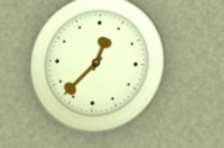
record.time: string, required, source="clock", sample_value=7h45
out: 12h37
